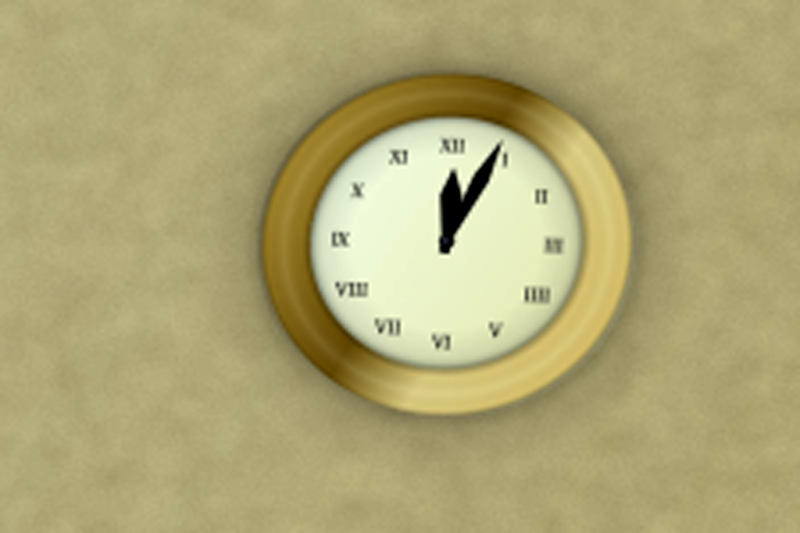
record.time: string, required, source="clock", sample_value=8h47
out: 12h04
